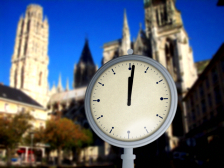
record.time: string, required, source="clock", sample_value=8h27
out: 12h01
